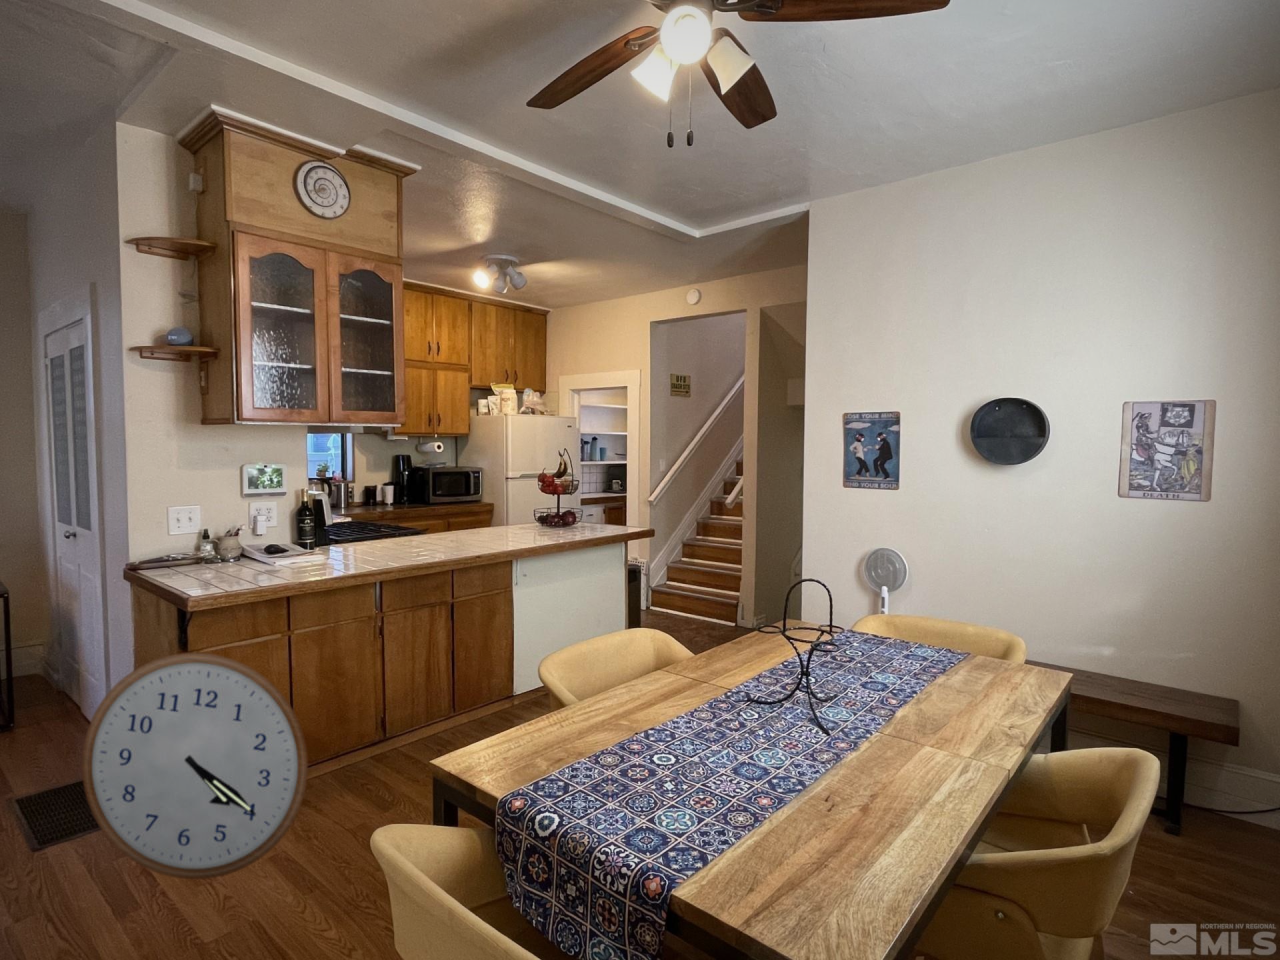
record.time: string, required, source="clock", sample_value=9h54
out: 4h20
